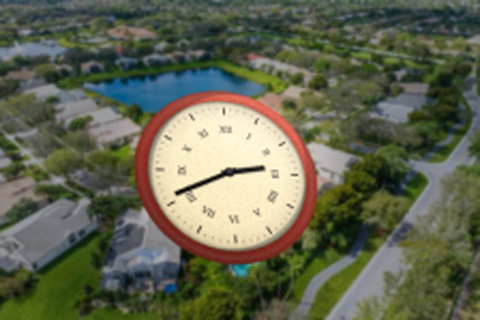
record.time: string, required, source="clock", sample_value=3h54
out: 2h41
